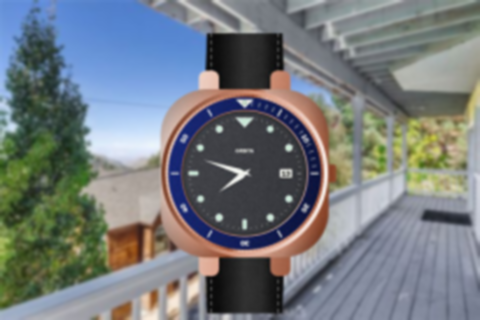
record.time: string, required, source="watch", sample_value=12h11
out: 7h48
